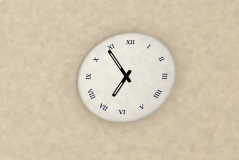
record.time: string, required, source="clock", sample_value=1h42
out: 6h54
